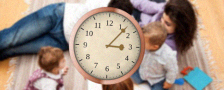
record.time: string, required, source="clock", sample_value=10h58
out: 3h07
